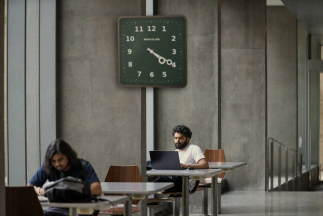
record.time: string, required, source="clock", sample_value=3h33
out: 4h20
